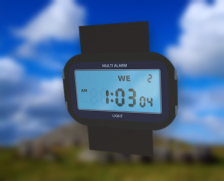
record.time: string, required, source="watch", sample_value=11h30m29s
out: 1h03m04s
